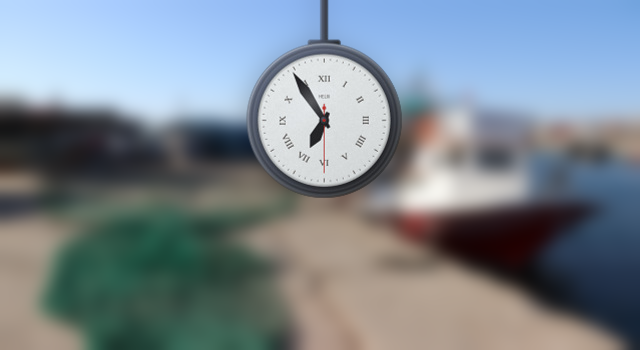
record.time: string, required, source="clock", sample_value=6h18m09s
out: 6h54m30s
